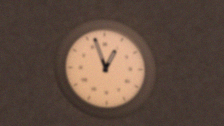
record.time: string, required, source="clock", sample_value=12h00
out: 12h57
